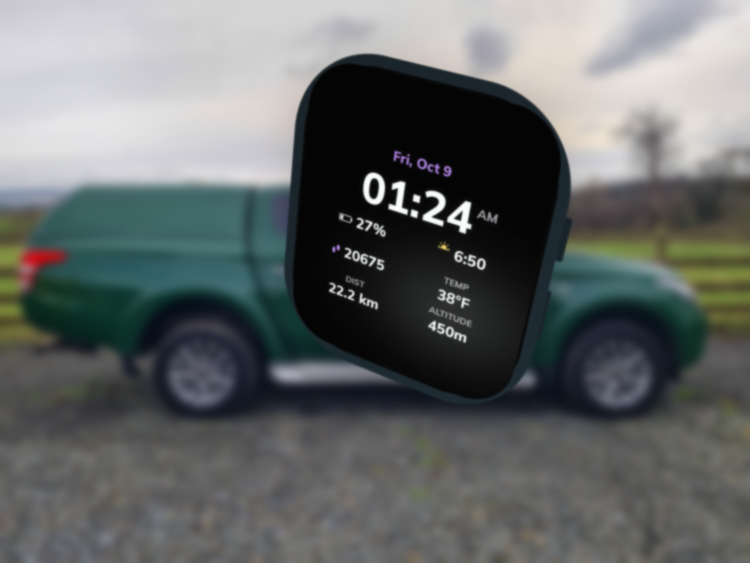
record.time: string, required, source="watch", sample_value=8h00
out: 1h24
